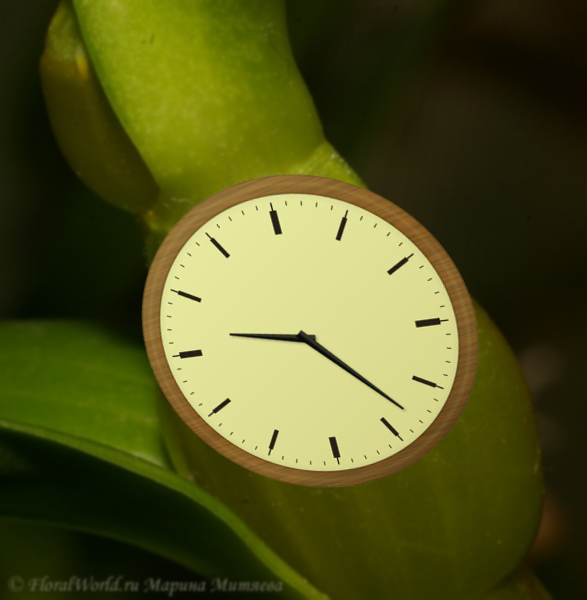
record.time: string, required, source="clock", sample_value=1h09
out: 9h23
